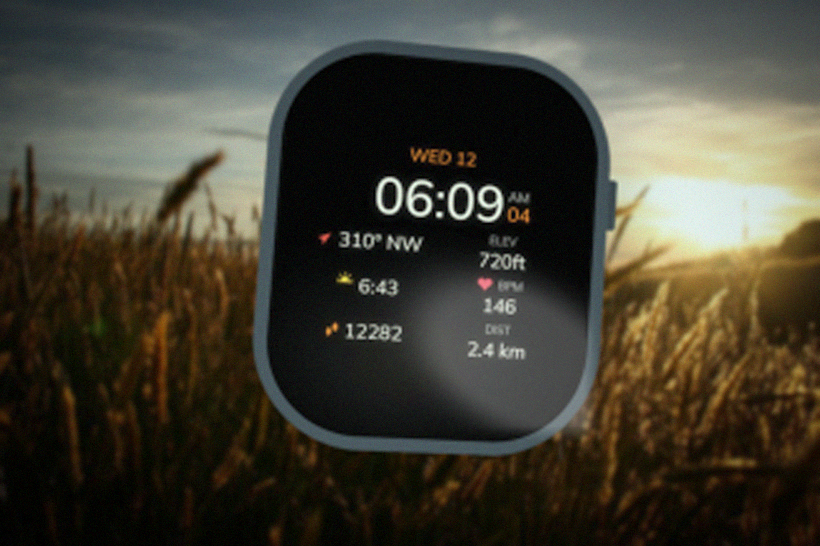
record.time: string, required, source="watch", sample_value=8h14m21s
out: 6h09m04s
